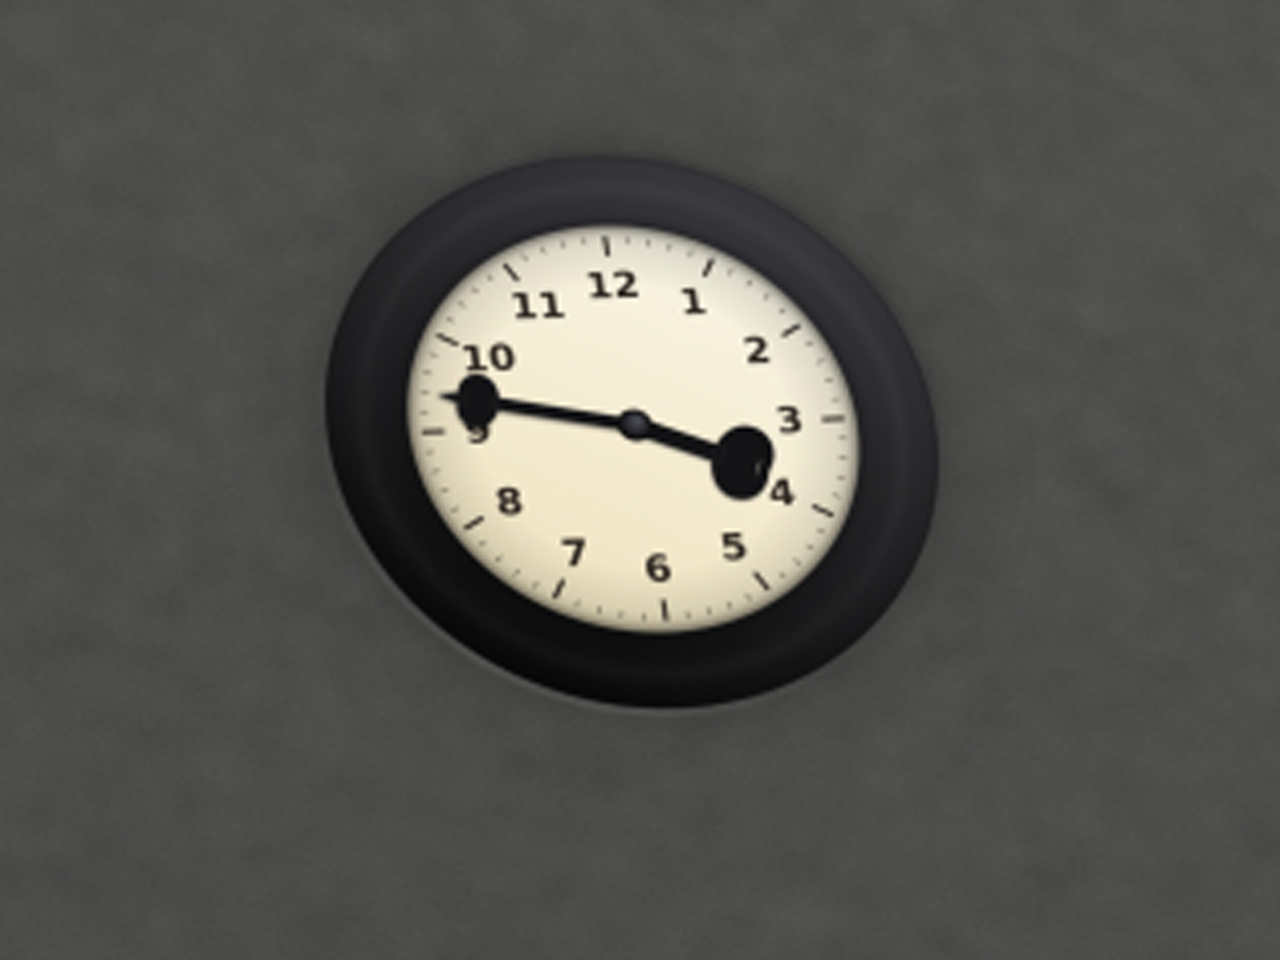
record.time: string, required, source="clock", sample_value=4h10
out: 3h47
